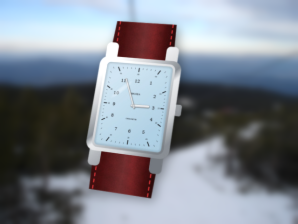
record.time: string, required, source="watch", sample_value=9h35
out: 2h56
